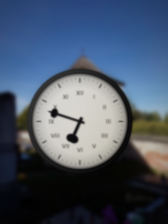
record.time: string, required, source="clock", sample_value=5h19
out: 6h48
